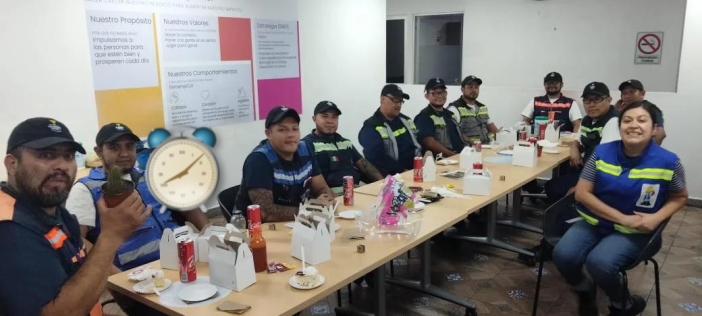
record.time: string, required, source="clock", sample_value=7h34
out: 8h08
